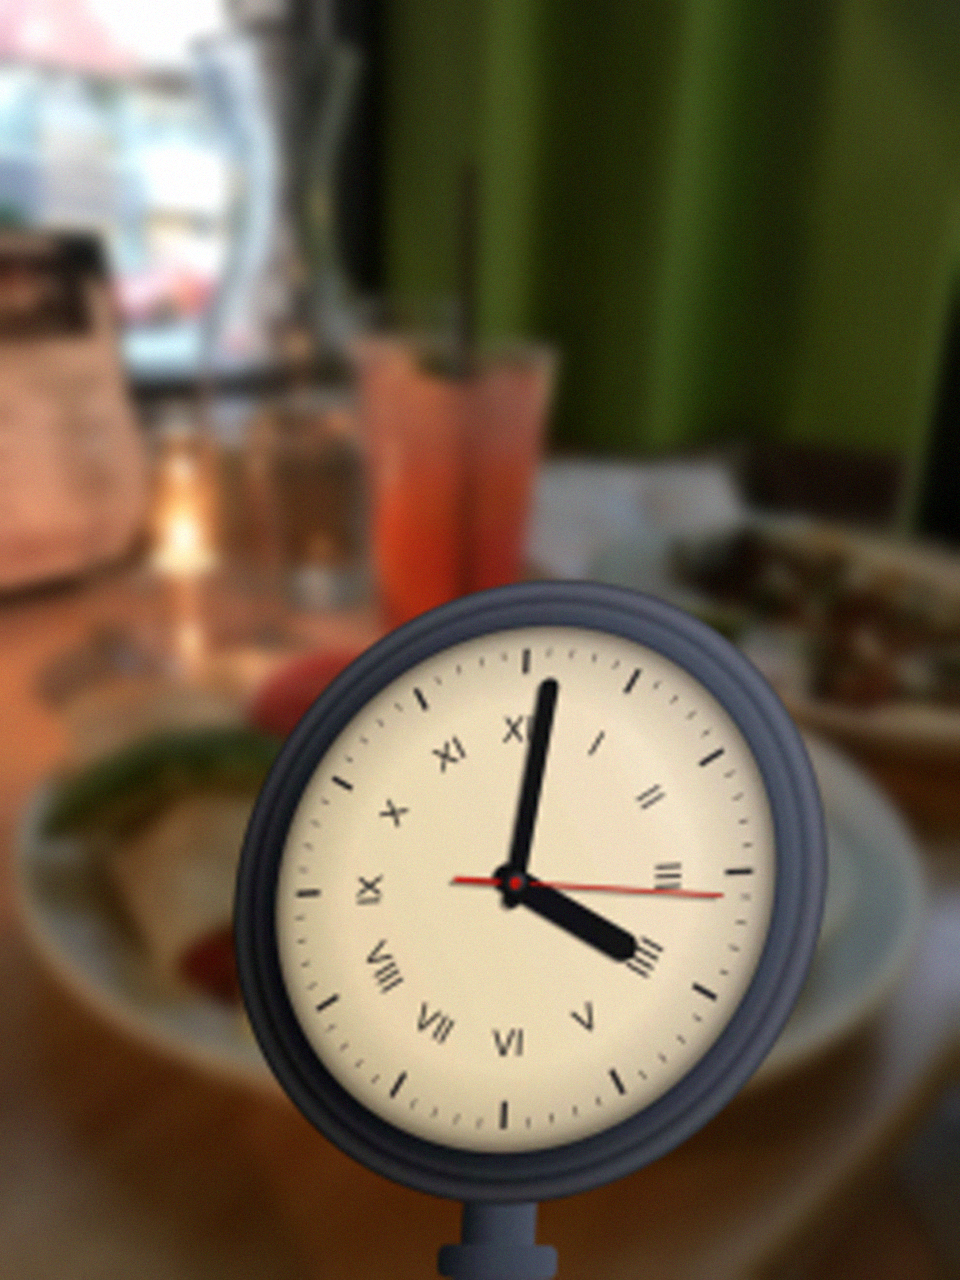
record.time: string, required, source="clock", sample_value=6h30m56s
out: 4h01m16s
